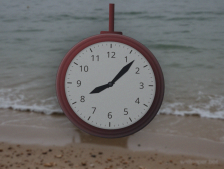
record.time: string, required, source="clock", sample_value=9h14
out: 8h07
